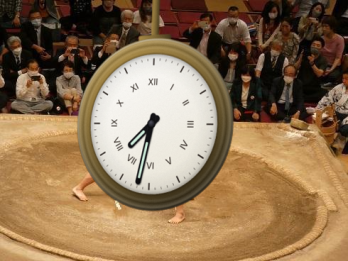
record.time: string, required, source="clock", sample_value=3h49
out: 7h32
